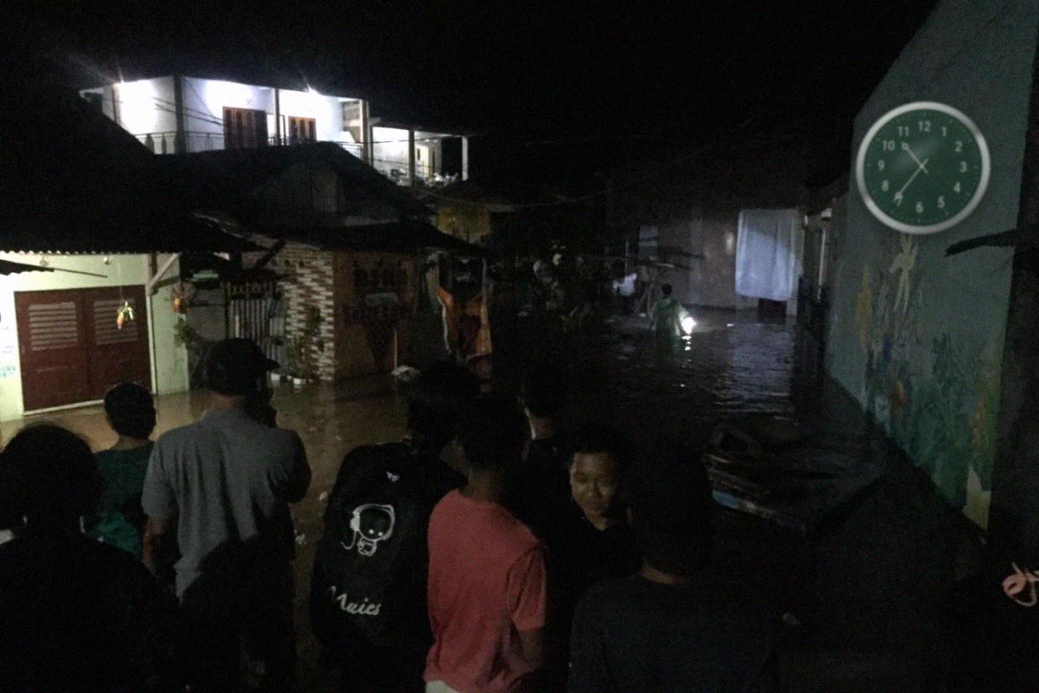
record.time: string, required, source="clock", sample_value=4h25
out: 10h36
